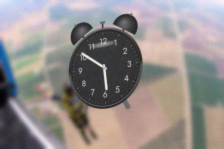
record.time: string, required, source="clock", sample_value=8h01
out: 5h51
